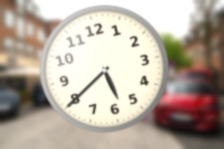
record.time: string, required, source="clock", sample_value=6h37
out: 5h40
